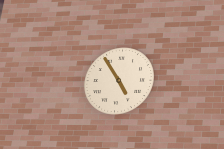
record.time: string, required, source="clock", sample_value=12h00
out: 4h54
